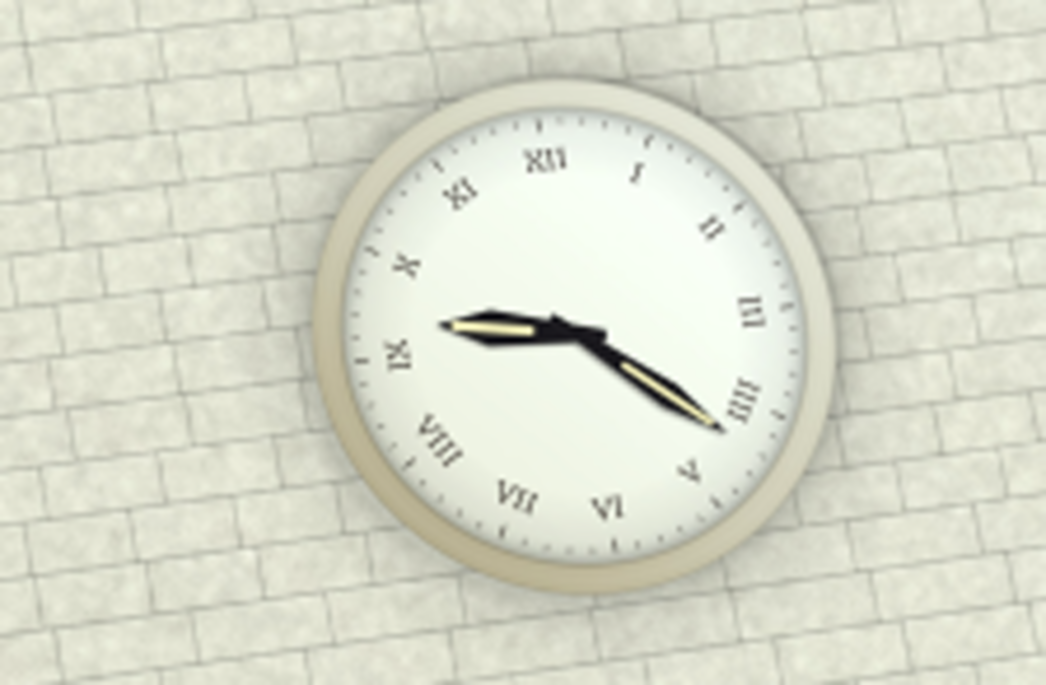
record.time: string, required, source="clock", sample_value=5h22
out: 9h22
